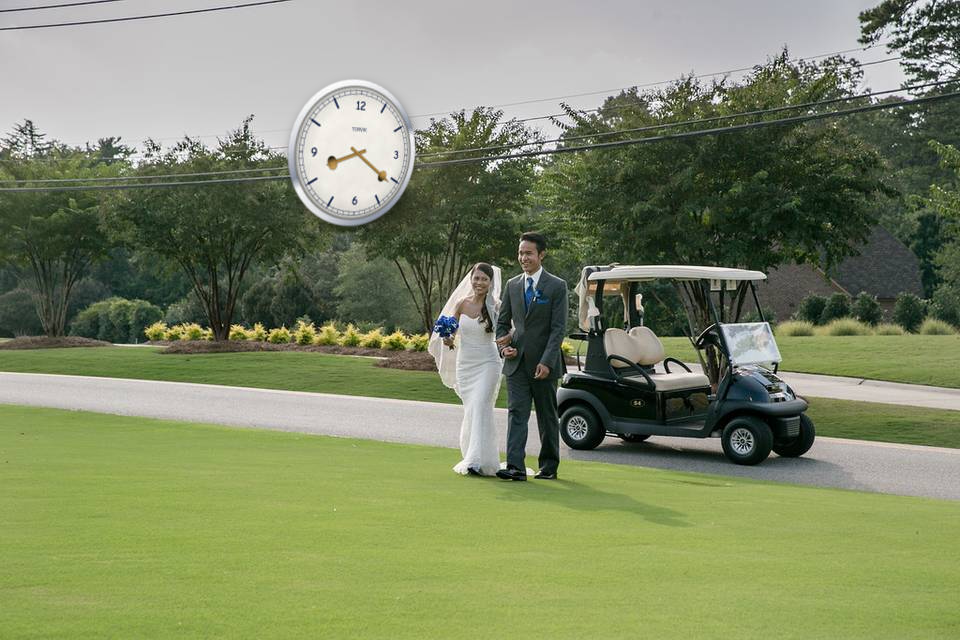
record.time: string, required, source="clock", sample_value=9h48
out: 8h21
